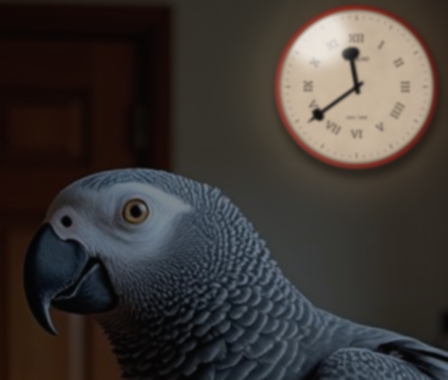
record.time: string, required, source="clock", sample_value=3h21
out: 11h39
